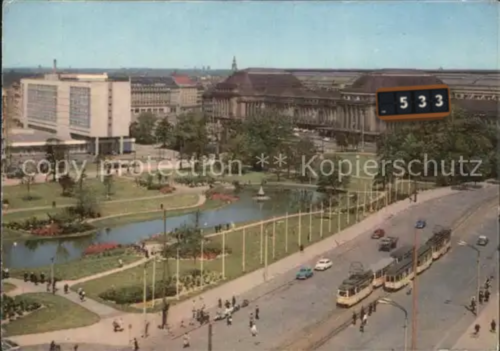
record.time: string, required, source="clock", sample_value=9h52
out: 5h33
